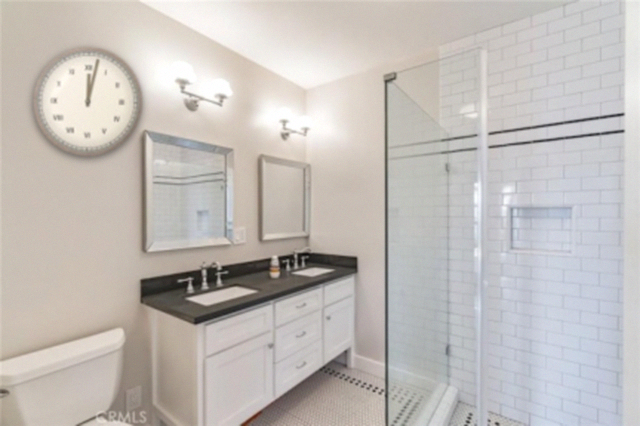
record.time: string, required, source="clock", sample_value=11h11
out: 12h02
